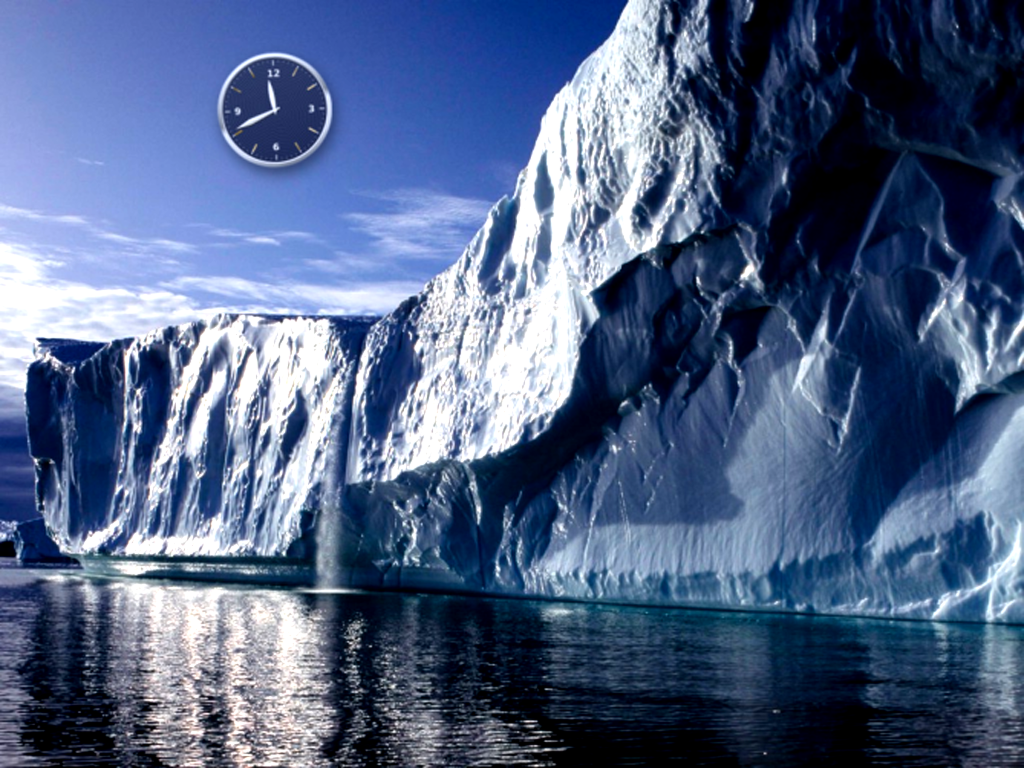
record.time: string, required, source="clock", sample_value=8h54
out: 11h41
